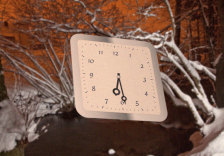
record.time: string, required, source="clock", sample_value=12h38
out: 6h29
